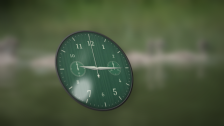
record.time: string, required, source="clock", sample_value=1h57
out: 9h15
